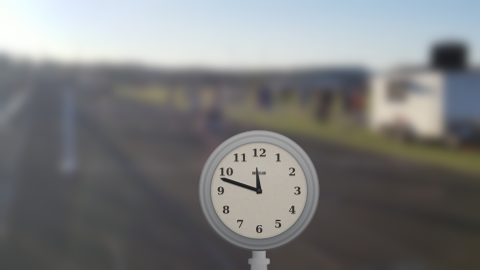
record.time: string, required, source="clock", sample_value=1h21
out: 11h48
